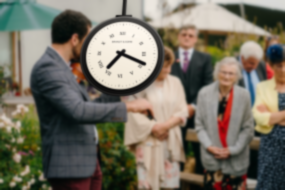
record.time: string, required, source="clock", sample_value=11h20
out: 7h19
